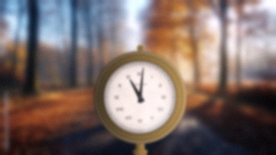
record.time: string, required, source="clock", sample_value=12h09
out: 11h01
